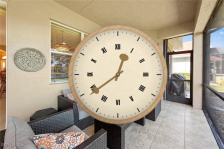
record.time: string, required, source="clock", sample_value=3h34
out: 12h39
